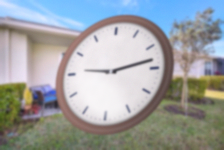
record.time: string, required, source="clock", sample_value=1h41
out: 9h13
